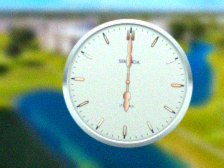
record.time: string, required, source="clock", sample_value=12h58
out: 6h00
